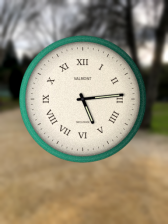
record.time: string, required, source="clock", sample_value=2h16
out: 5h14
